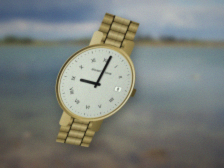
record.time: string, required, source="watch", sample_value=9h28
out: 9h01
